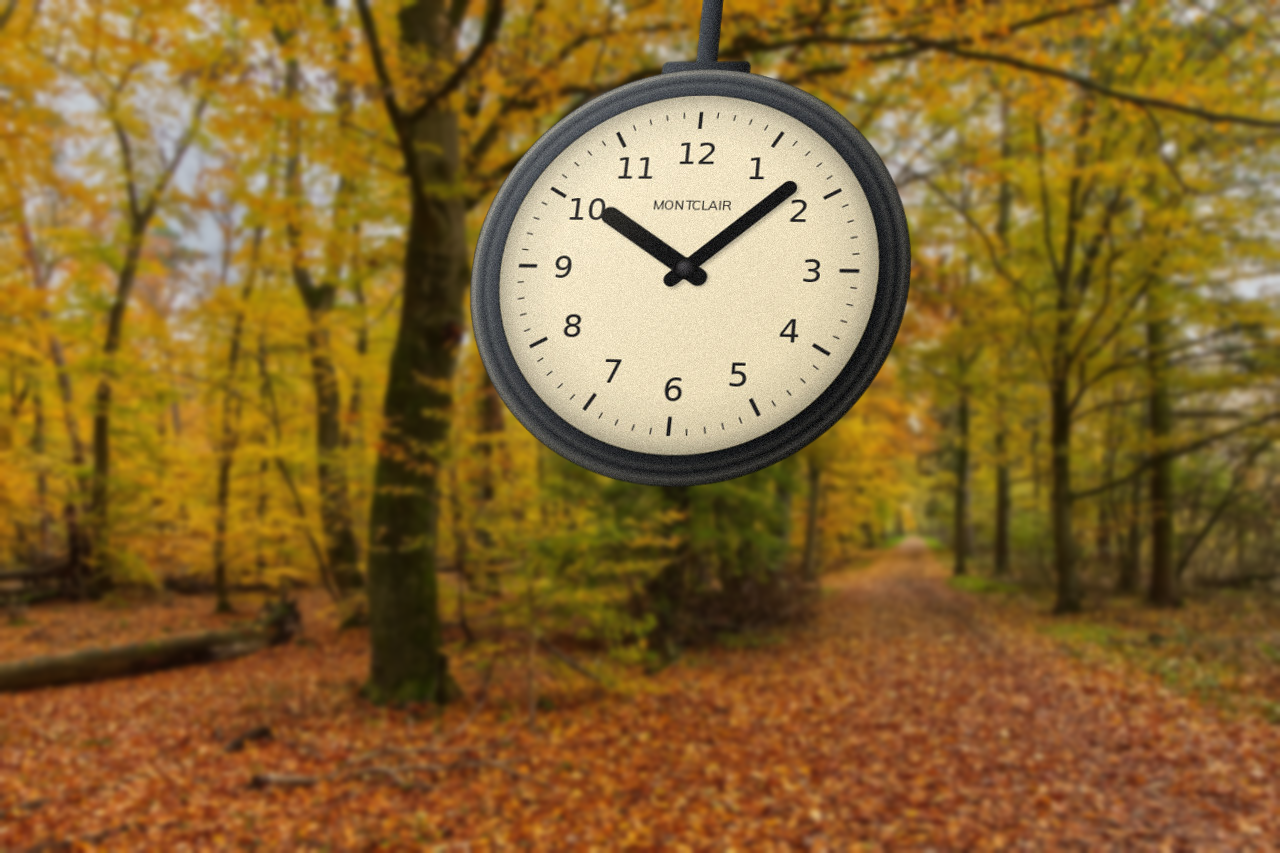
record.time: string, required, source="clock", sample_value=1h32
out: 10h08
